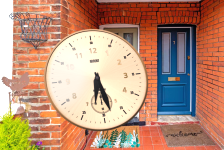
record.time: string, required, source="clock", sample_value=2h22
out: 6h28
